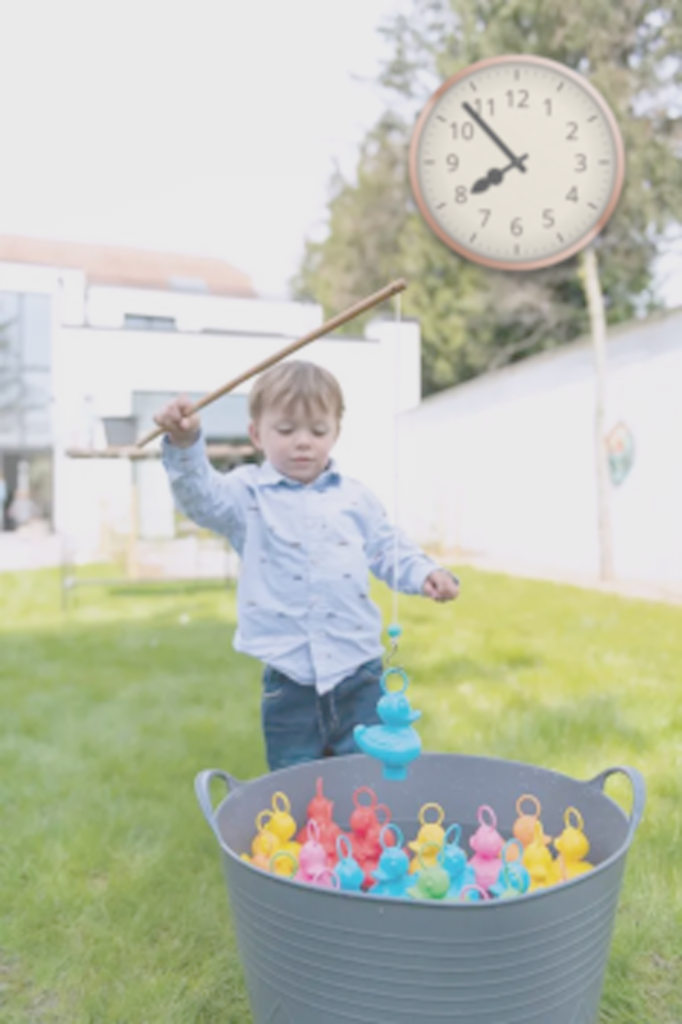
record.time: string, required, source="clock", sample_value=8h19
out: 7h53
